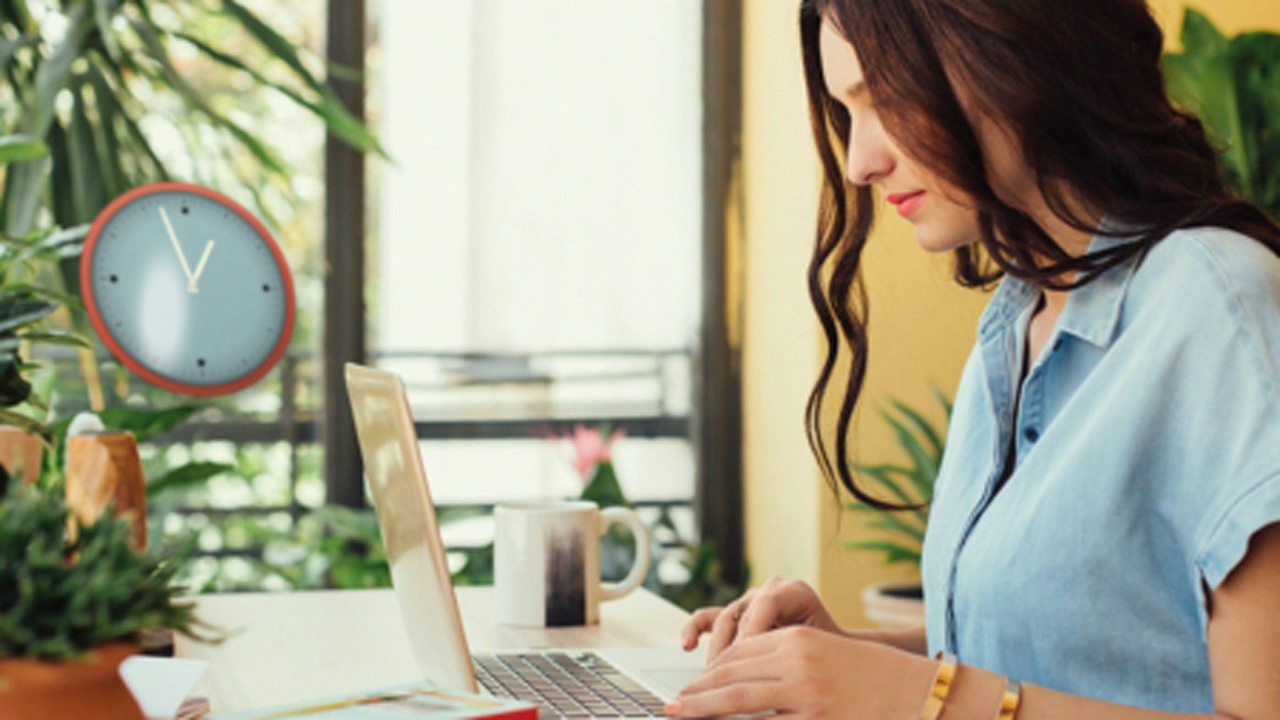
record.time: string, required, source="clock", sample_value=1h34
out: 12h57
